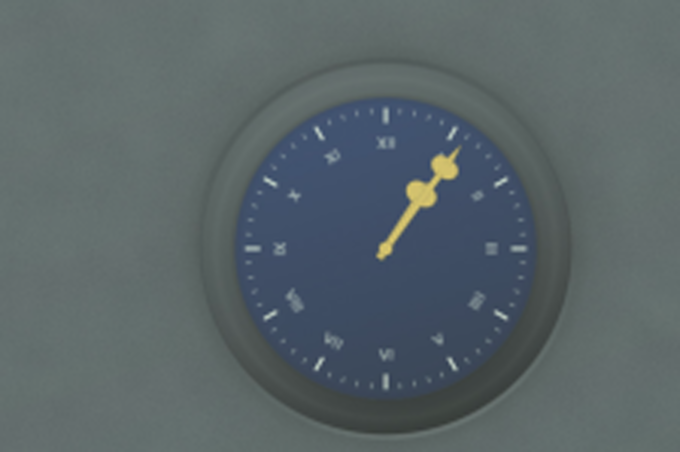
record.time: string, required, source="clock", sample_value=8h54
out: 1h06
